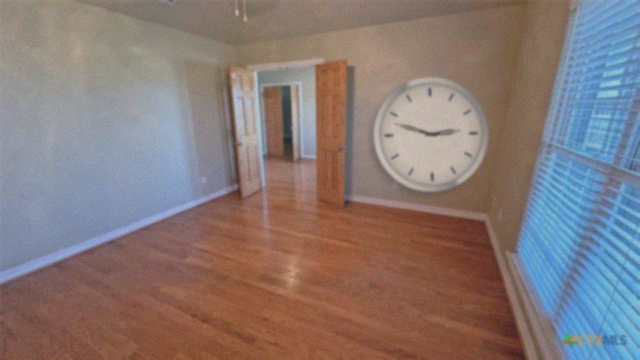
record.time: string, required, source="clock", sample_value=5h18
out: 2h48
